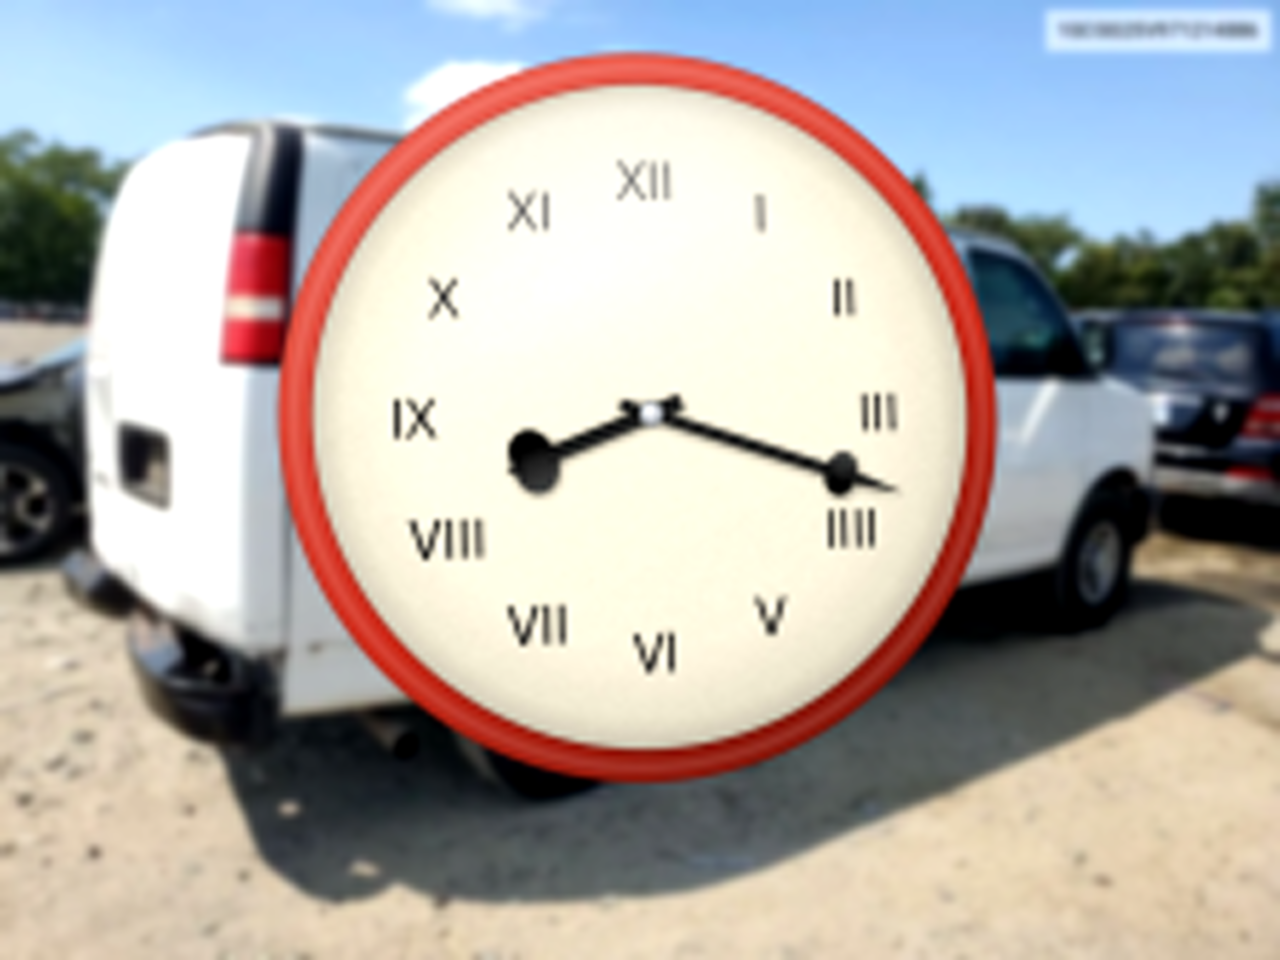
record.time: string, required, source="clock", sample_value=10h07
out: 8h18
